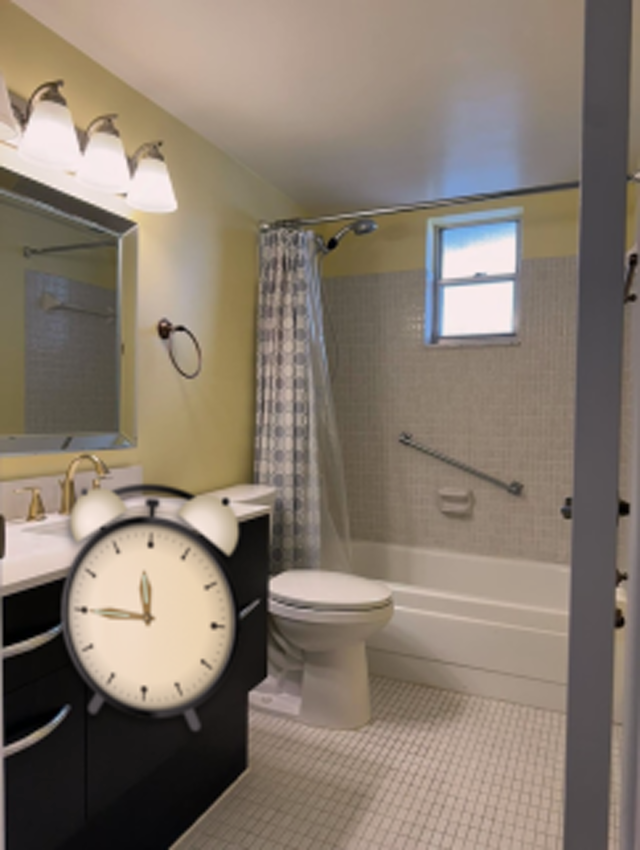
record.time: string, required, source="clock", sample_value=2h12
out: 11h45
